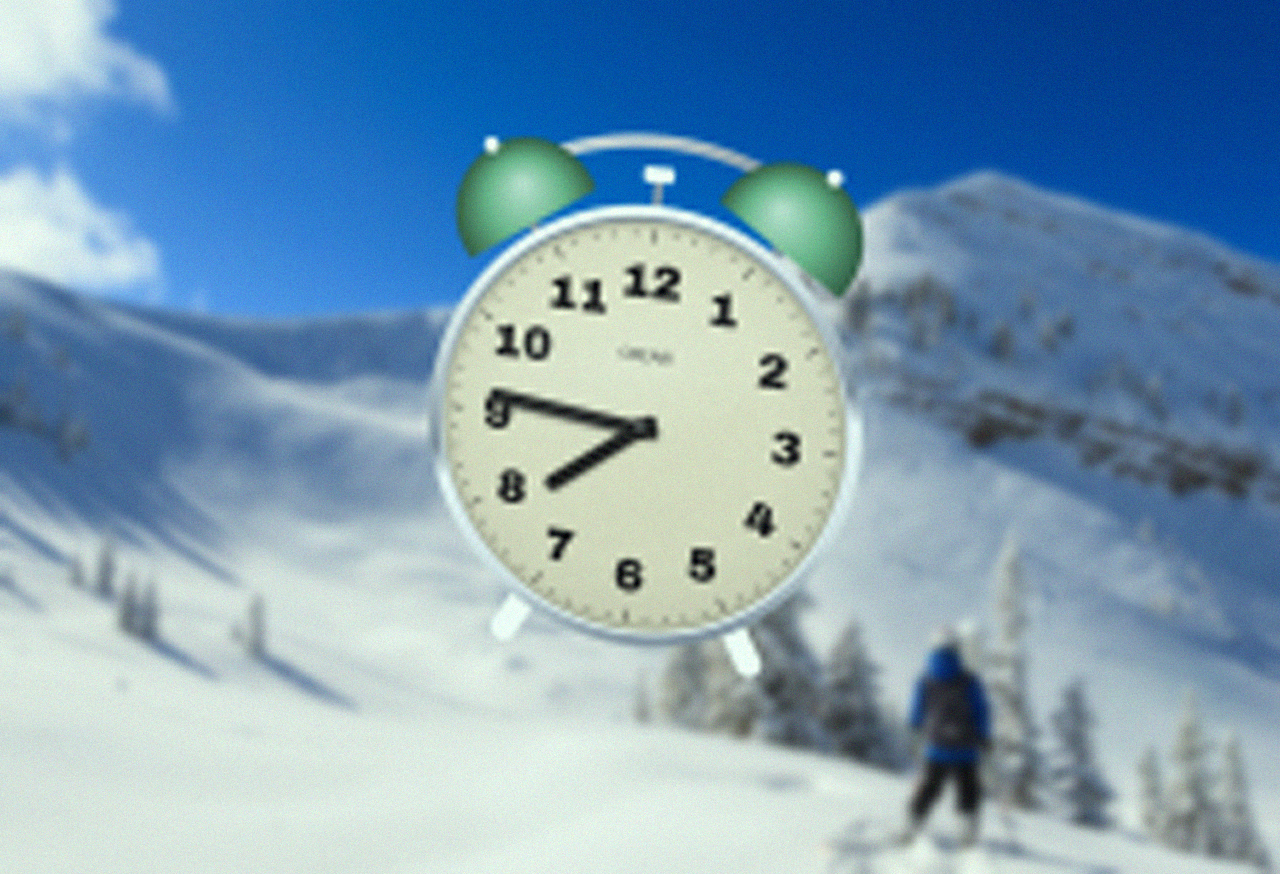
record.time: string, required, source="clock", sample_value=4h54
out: 7h46
